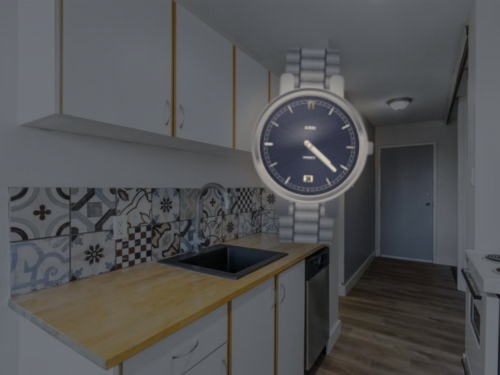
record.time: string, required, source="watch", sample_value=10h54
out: 4h22
